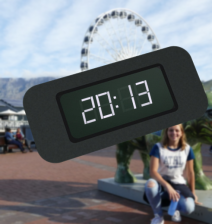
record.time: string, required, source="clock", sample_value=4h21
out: 20h13
